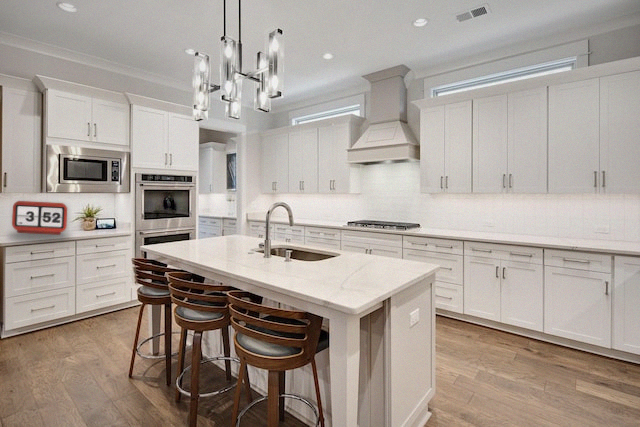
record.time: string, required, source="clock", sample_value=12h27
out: 3h52
